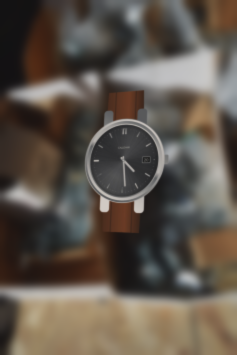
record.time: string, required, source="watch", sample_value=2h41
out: 4h29
